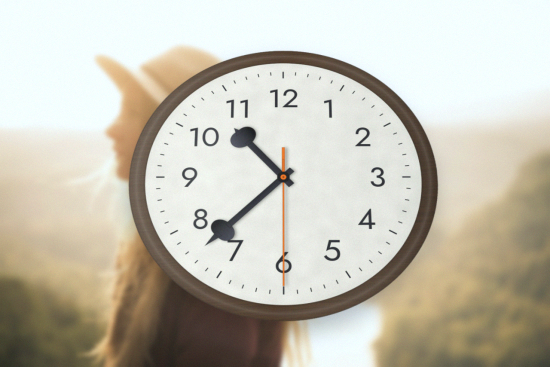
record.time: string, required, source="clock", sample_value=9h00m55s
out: 10h37m30s
